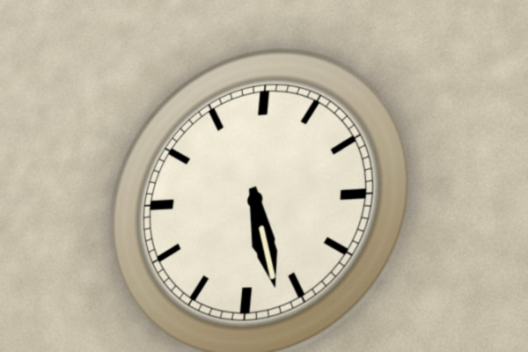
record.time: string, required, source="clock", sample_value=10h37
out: 5h27
